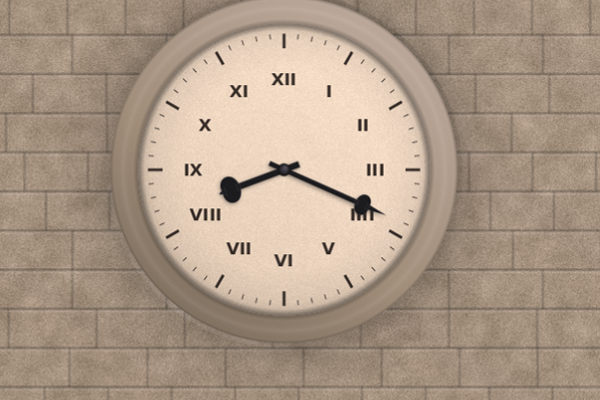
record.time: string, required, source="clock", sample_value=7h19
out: 8h19
